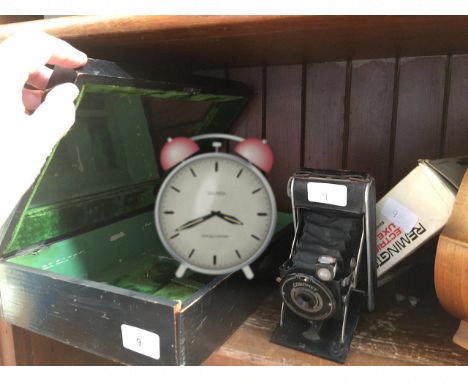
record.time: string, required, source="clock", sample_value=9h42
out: 3h41
